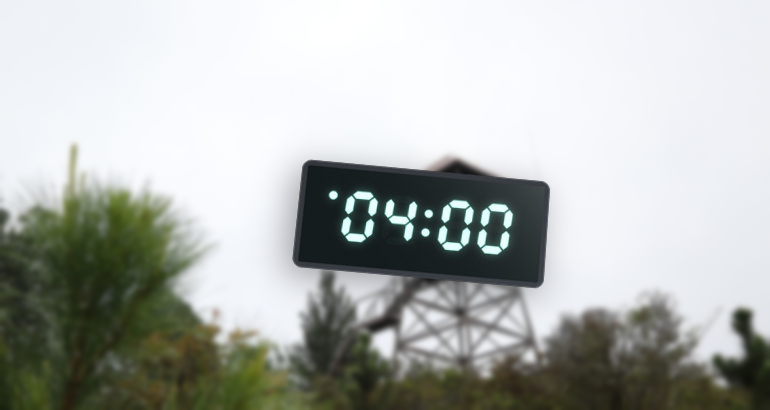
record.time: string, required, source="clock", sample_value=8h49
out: 4h00
